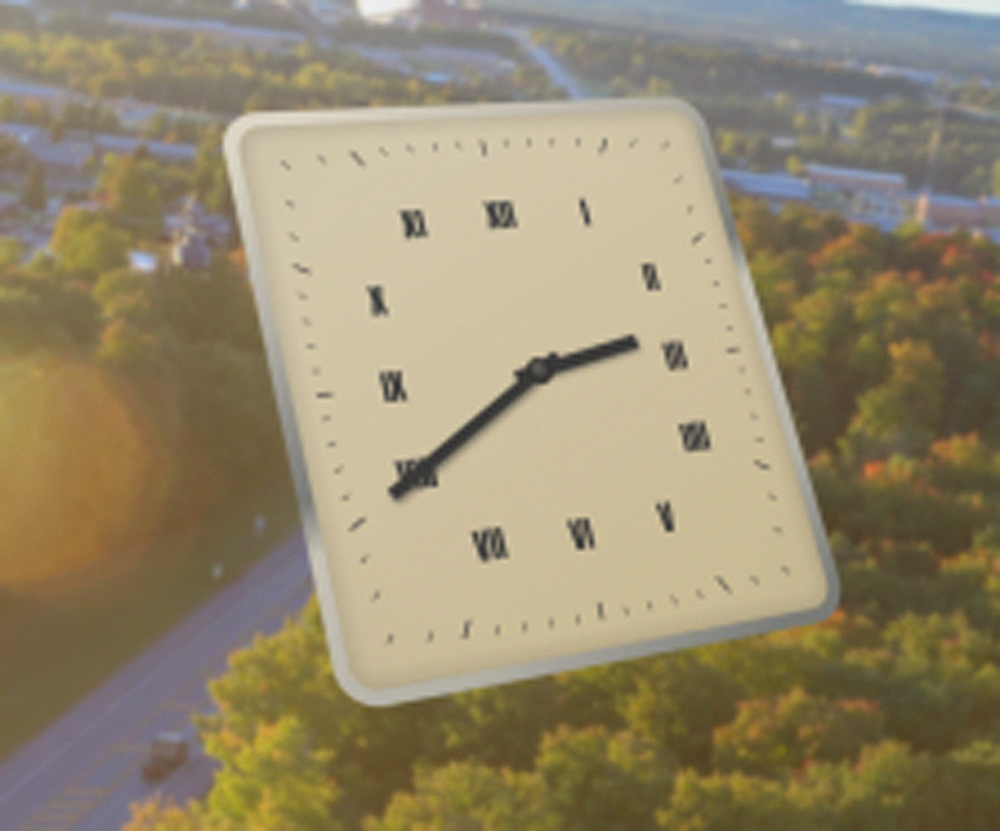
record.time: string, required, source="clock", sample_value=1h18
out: 2h40
